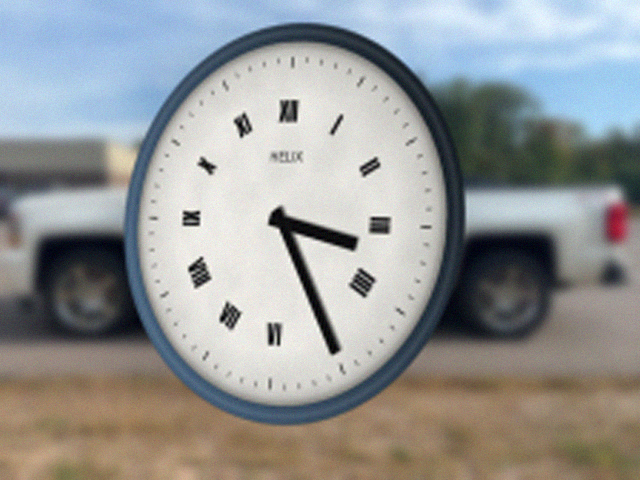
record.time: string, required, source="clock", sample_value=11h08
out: 3h25
